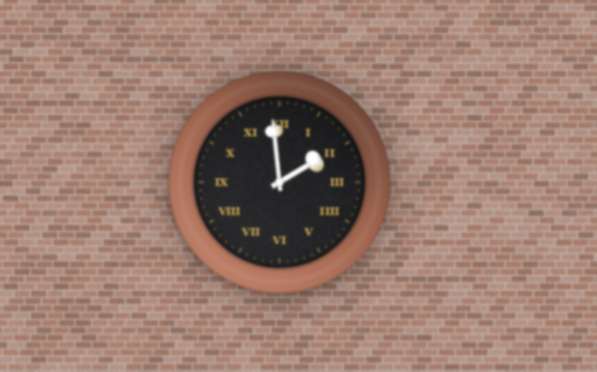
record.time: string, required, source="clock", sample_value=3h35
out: 1h59
